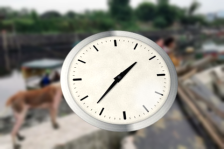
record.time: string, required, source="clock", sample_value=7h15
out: 1h37
